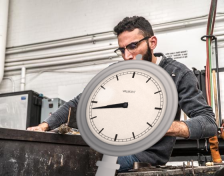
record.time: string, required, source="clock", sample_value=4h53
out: 8h43
